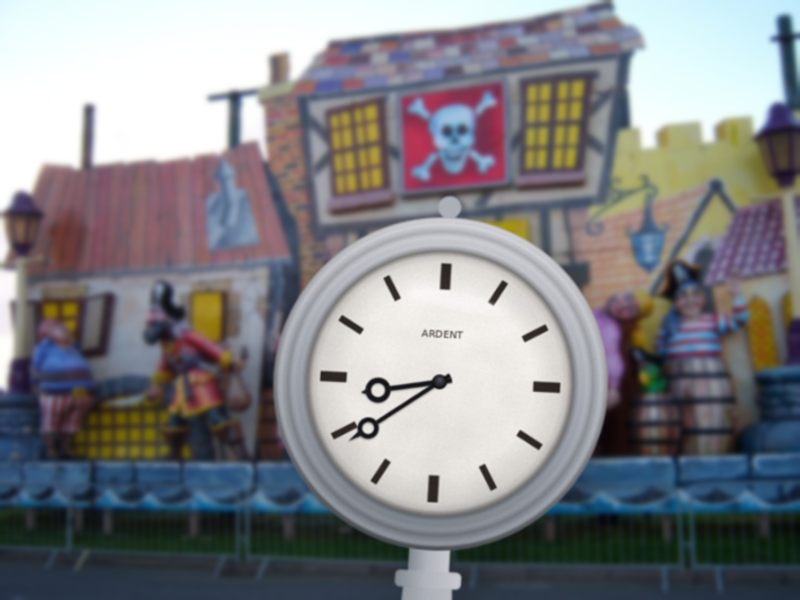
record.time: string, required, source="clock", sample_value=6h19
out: 8h39
